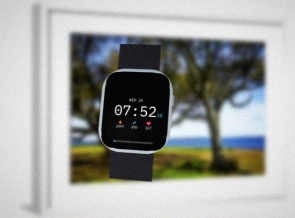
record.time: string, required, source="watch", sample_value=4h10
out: 7h52
